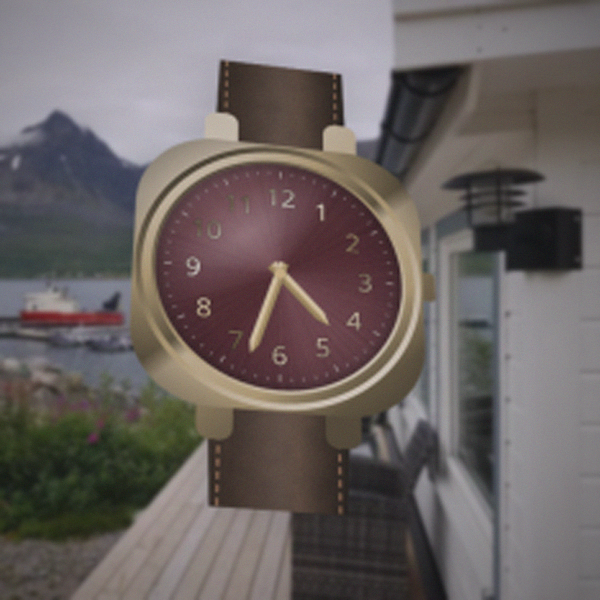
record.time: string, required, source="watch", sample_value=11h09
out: 4h33
